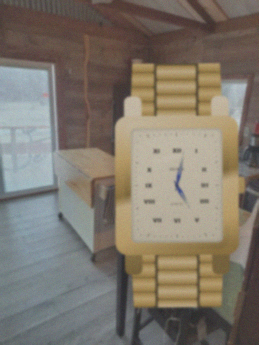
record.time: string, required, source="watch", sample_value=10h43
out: 5h02
